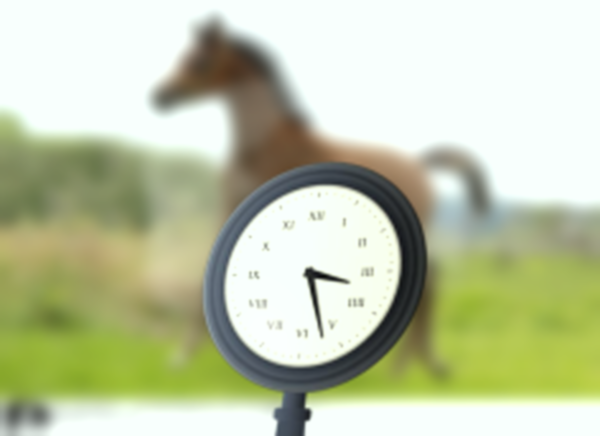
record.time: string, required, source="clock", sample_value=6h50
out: 3h27
